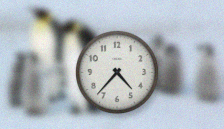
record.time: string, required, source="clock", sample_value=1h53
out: 4h37
